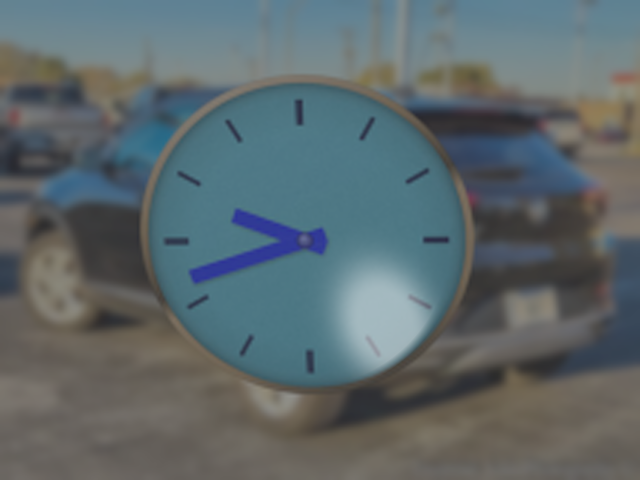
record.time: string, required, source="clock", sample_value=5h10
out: 9h42
